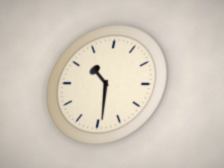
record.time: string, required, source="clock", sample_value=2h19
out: 10h29
